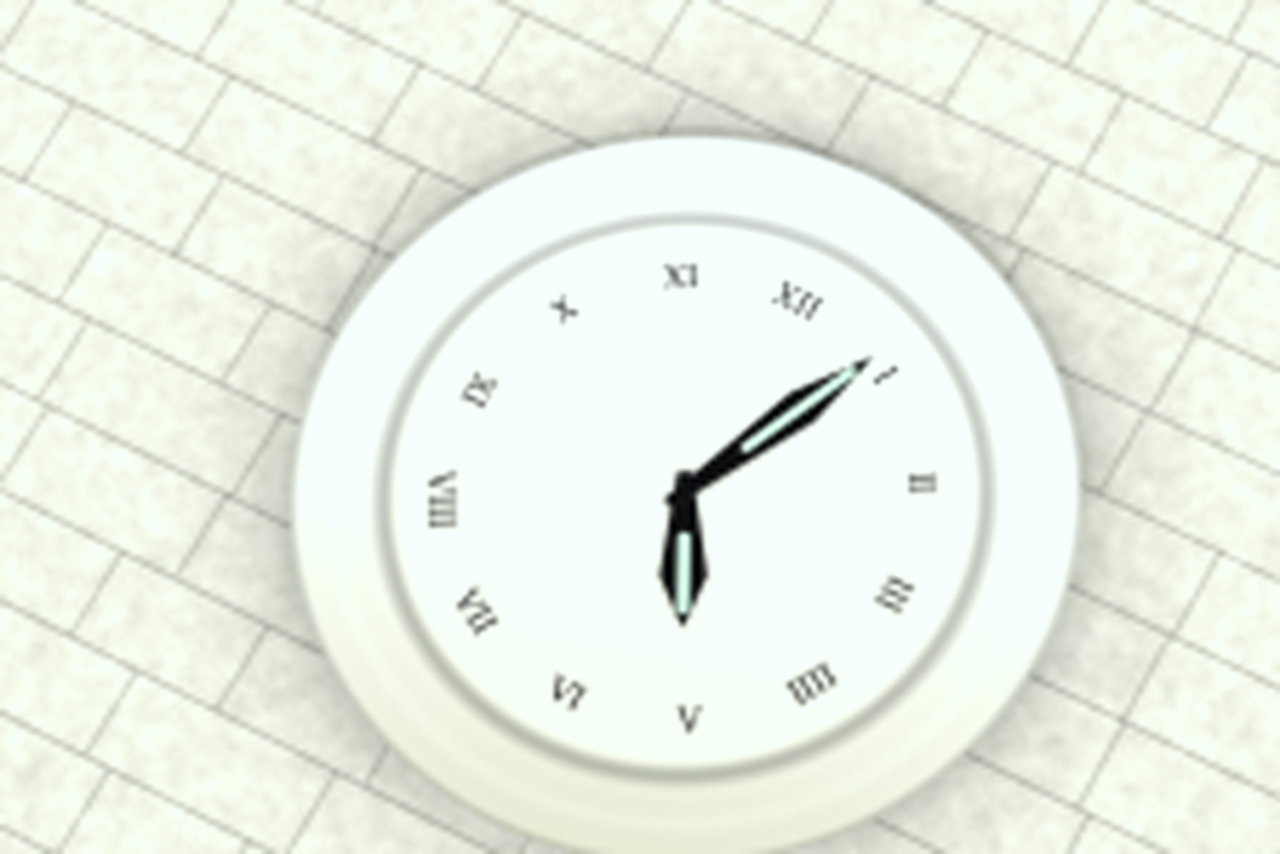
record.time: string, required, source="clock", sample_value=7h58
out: 5h04
